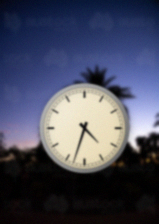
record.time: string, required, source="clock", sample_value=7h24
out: 4h33
